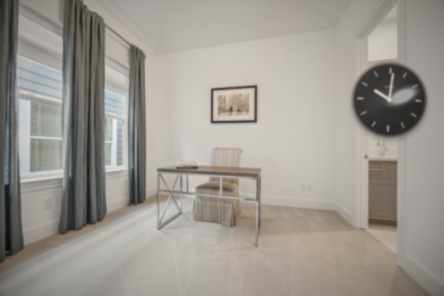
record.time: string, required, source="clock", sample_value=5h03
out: 10h01
